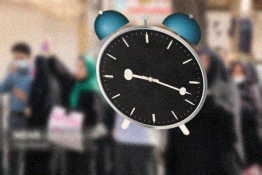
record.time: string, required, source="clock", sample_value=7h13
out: 9h18
